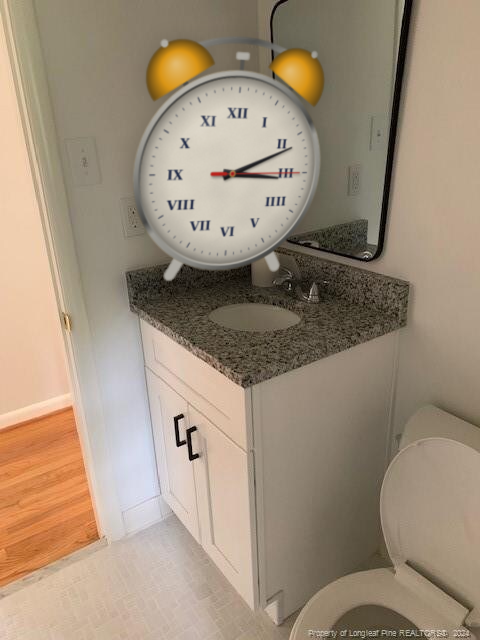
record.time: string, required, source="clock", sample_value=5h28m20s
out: 3h11m15s
